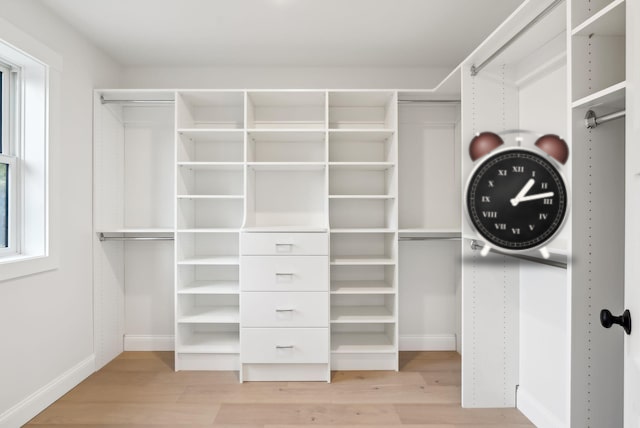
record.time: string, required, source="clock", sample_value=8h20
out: 1h13
